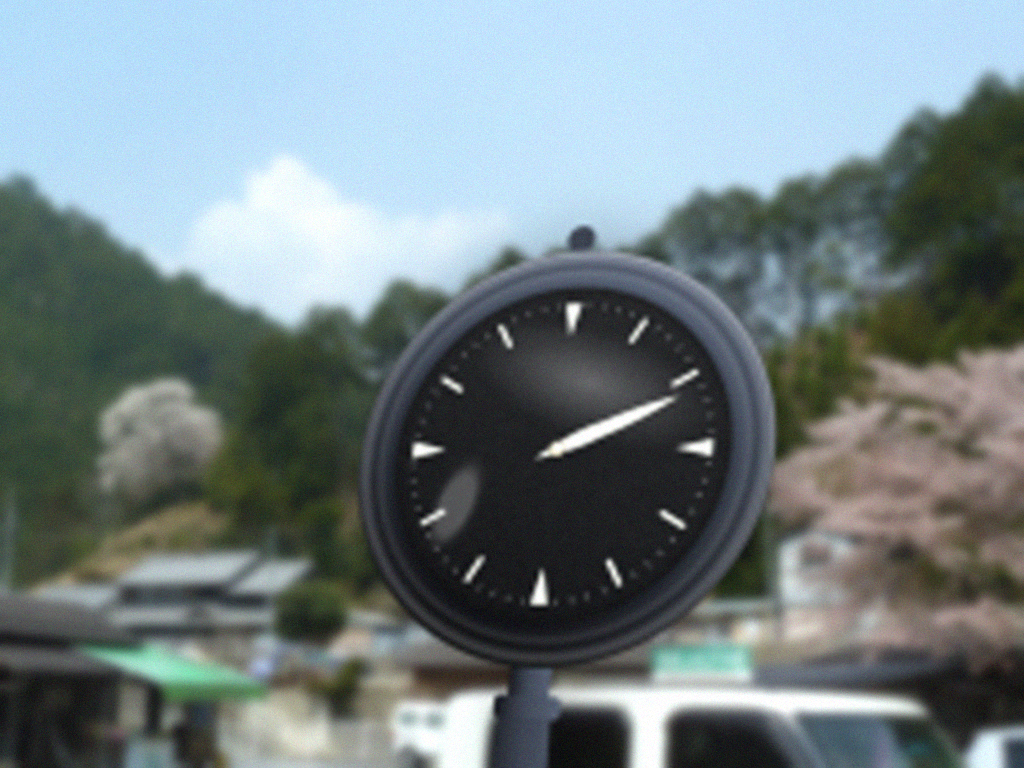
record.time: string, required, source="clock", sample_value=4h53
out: 2h11
